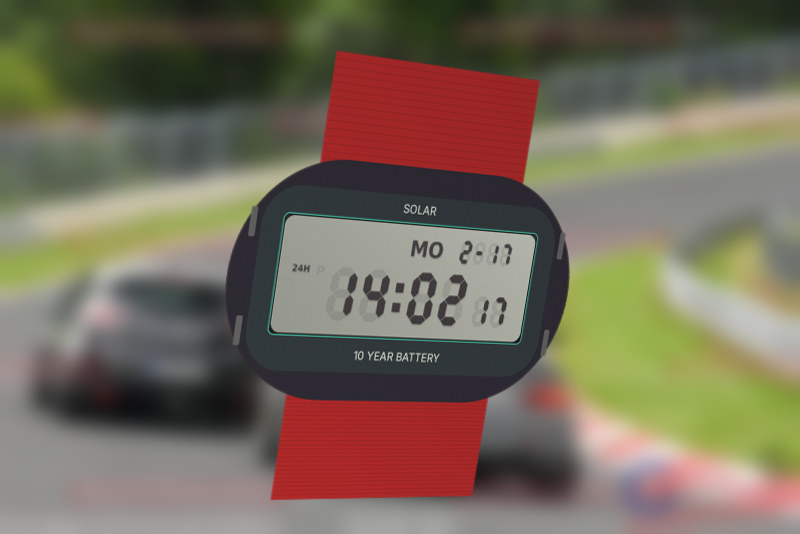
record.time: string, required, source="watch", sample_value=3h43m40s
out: 14h02m17s
